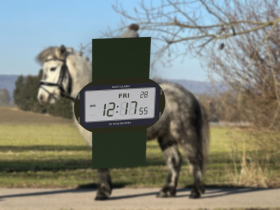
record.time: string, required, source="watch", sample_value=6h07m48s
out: 12h17m55s
